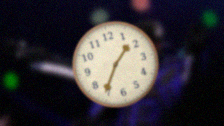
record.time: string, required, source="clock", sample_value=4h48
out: 1h36
